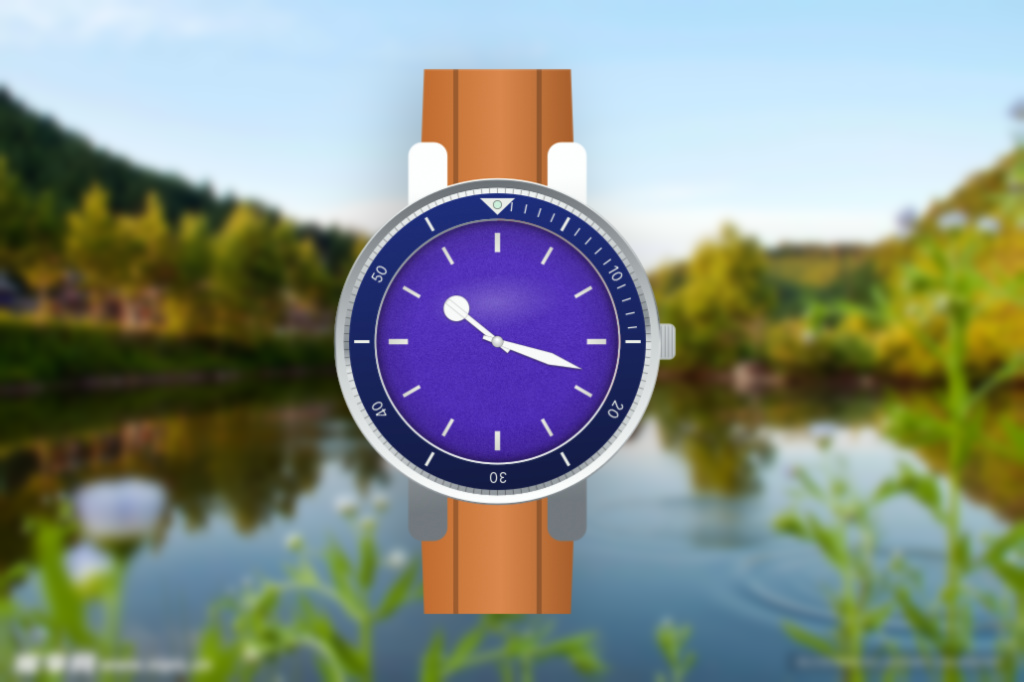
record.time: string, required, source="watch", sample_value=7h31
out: 10h18
